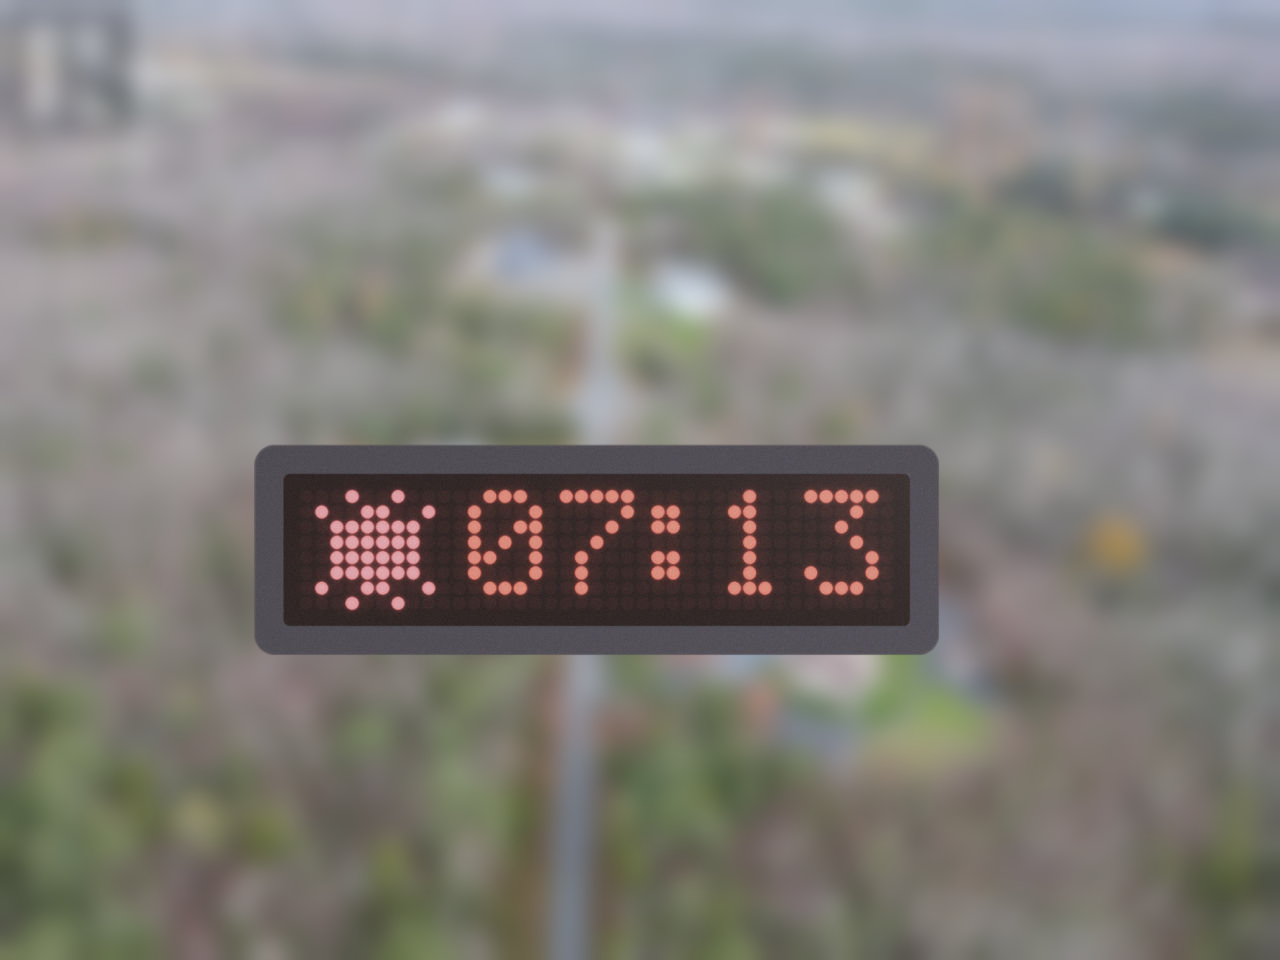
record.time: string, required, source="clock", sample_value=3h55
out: 7h13
